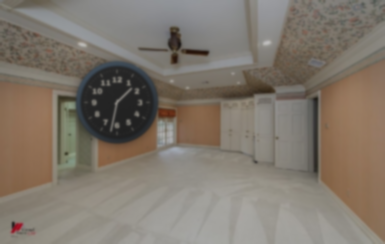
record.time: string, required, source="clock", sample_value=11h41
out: 1h32
